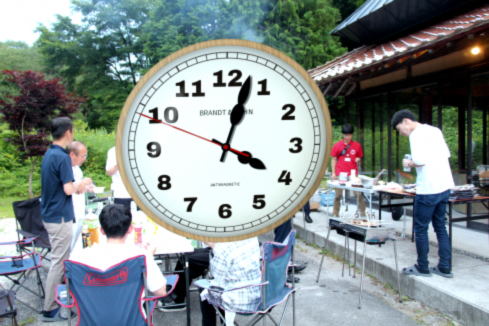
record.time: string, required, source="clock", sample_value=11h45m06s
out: 4h02m49s
